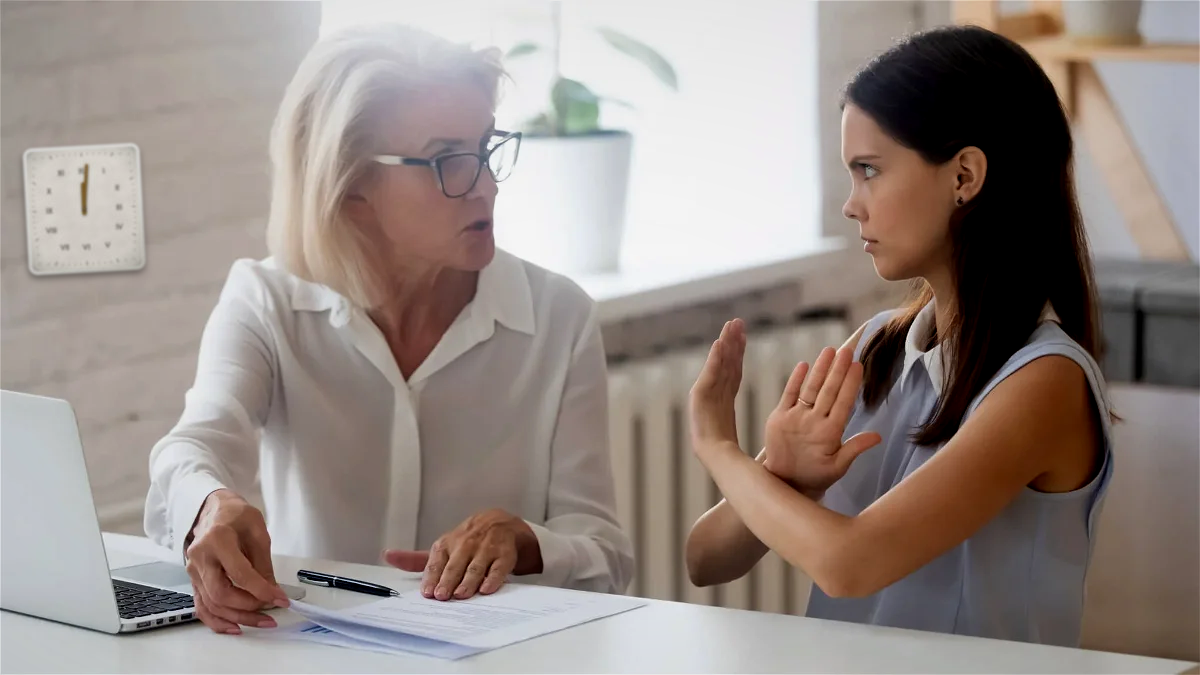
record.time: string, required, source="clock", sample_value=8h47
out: 12h01
